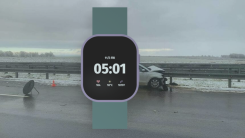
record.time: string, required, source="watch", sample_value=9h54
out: 5h01
